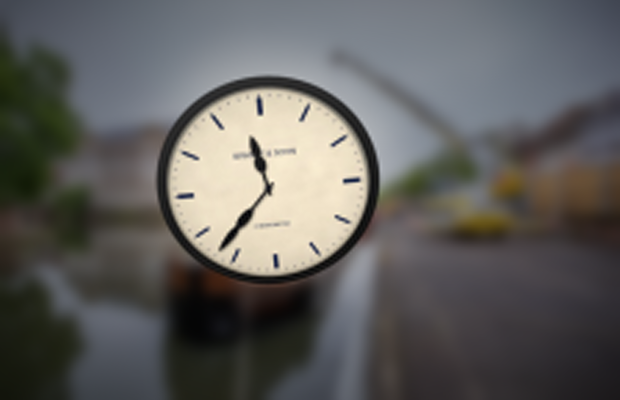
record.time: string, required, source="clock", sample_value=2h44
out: 11h37
